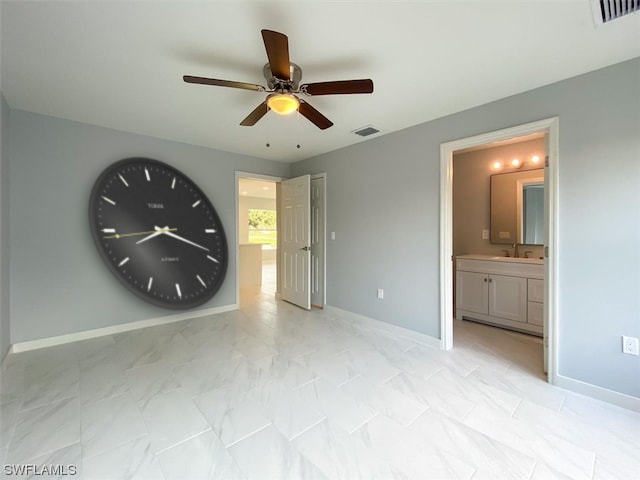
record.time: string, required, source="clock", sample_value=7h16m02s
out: 8h18m44s
